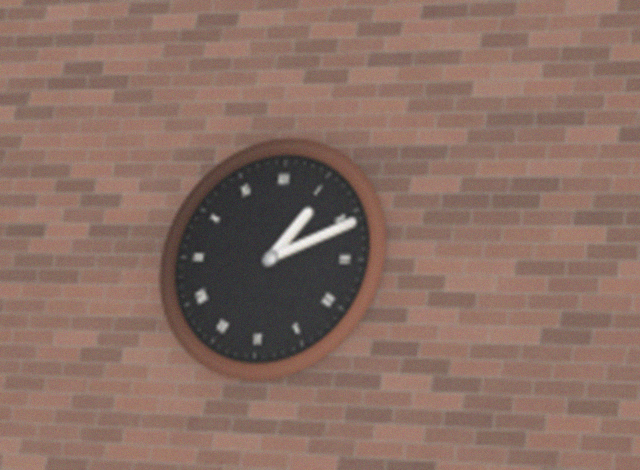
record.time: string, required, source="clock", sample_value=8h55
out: 1h11
